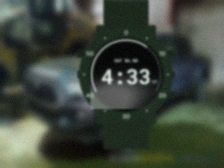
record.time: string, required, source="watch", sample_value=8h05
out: 4h33
